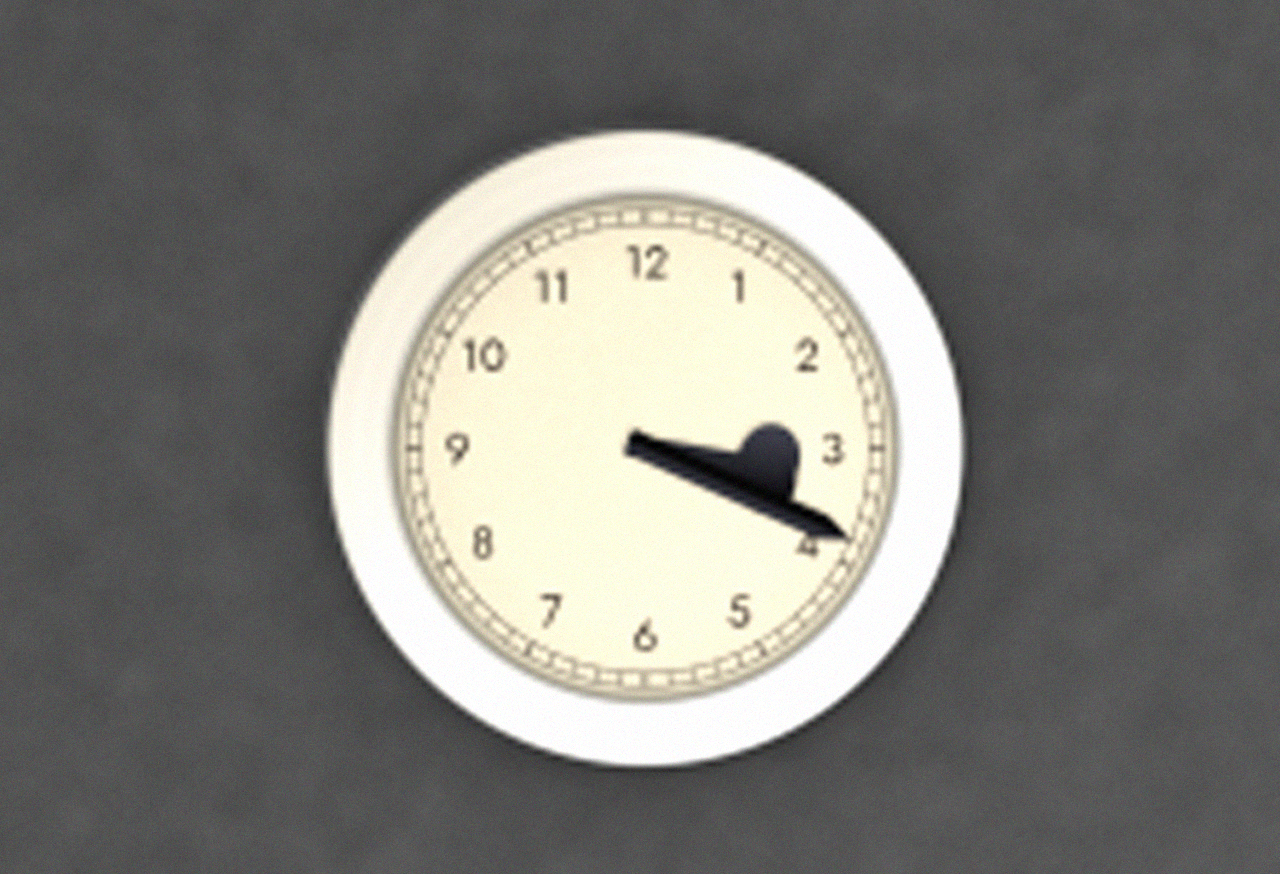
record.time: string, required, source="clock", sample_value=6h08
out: 3h19
